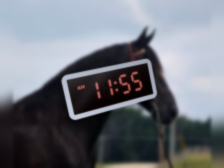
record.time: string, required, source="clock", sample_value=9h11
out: 11h55
